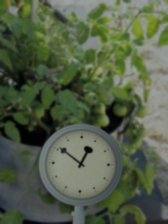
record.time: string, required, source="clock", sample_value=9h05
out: 12h51
